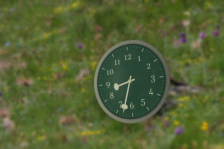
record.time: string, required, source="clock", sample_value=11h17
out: 8h33
